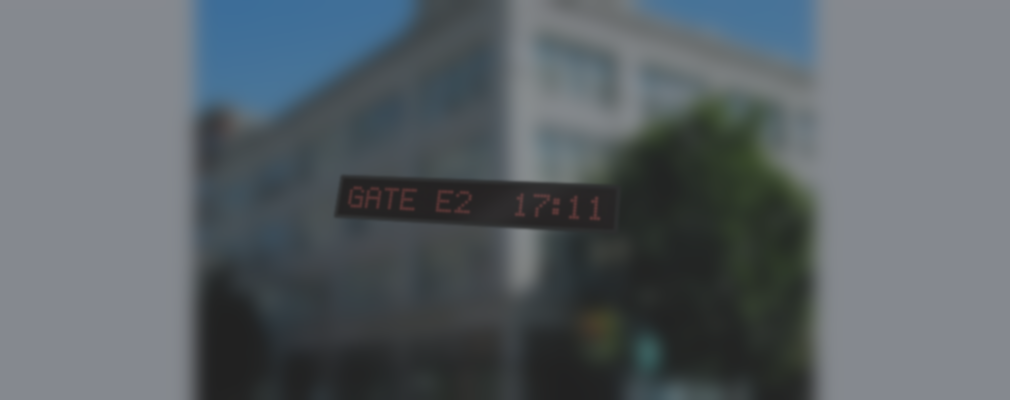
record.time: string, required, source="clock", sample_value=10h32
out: 17h11
